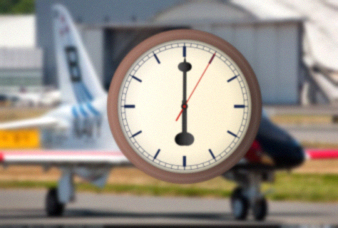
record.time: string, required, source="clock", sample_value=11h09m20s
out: 6h00m05s
